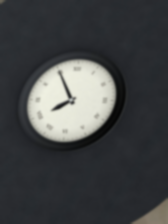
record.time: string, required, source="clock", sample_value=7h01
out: 7h55
